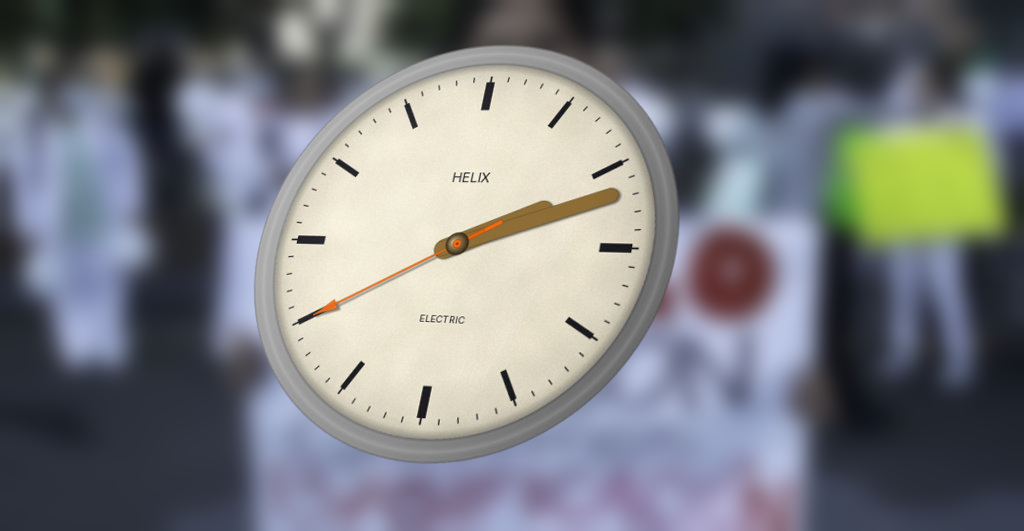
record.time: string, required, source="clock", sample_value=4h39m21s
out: 2h11m40s
